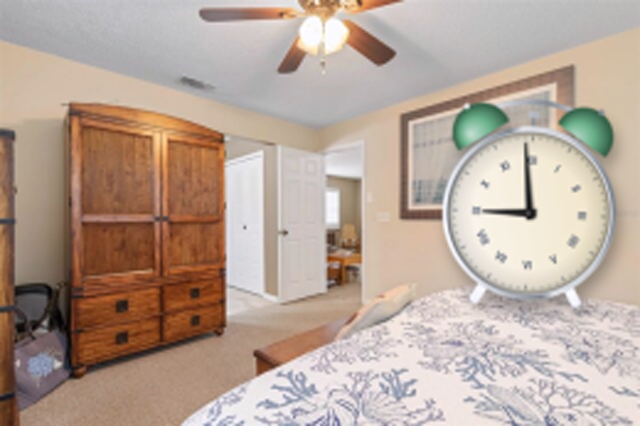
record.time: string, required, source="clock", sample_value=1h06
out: 8h59
